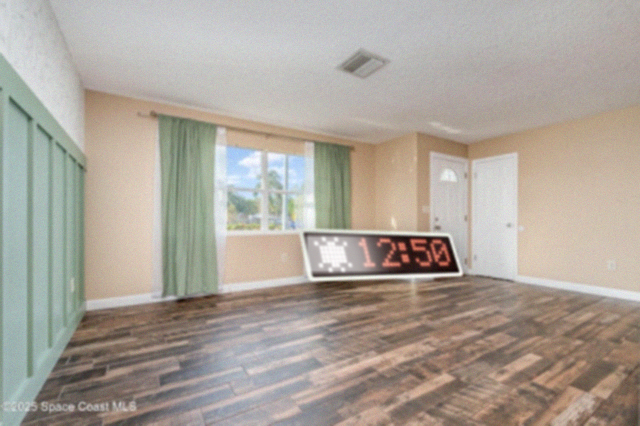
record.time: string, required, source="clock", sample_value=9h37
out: 12h50
